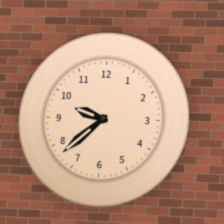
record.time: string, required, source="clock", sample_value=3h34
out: 9h38
